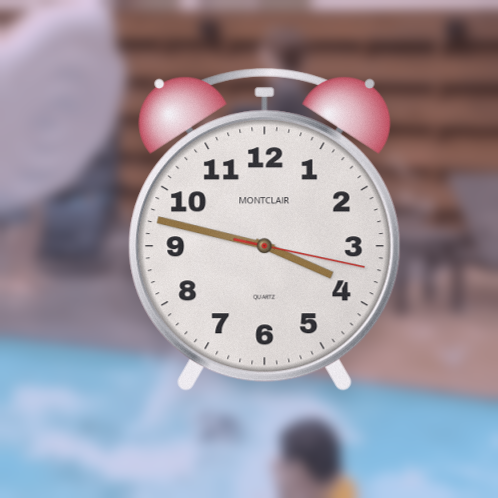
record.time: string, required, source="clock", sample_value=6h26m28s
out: 3h47m17s
